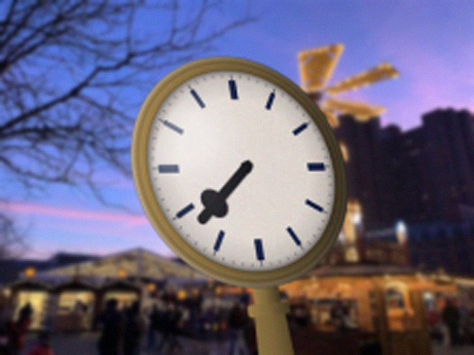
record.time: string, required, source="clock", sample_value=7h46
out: 7h38
